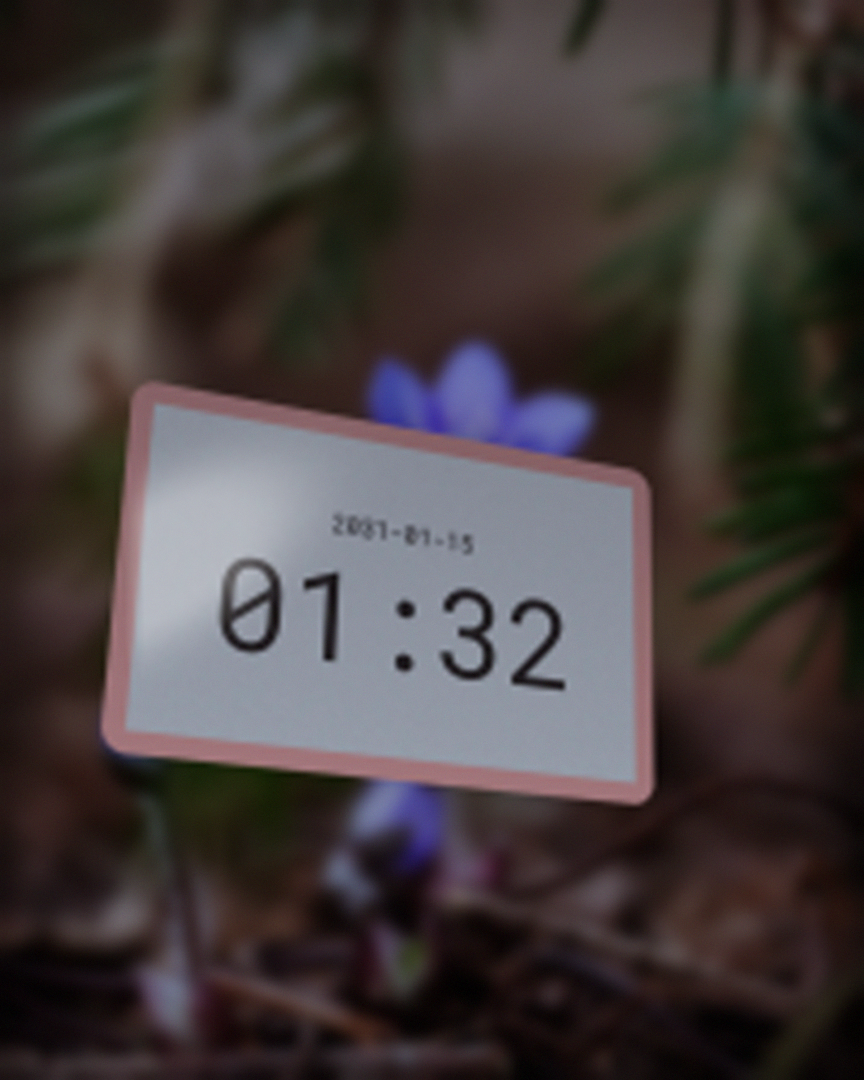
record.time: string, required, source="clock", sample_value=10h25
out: 1h32
